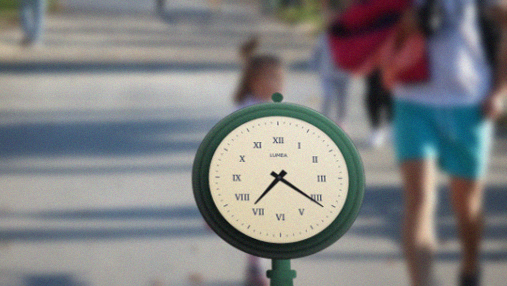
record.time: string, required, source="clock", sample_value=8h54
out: 7h21
